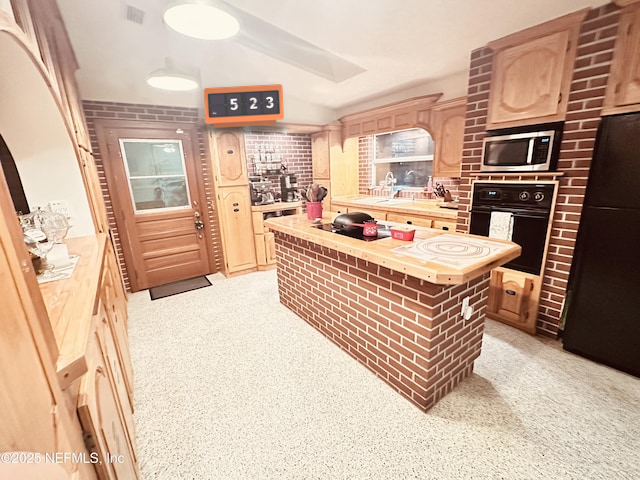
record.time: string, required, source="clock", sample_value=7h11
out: 5h23
